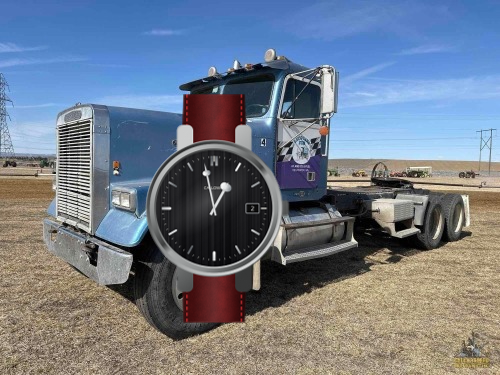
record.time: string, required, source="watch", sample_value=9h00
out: 12h58
